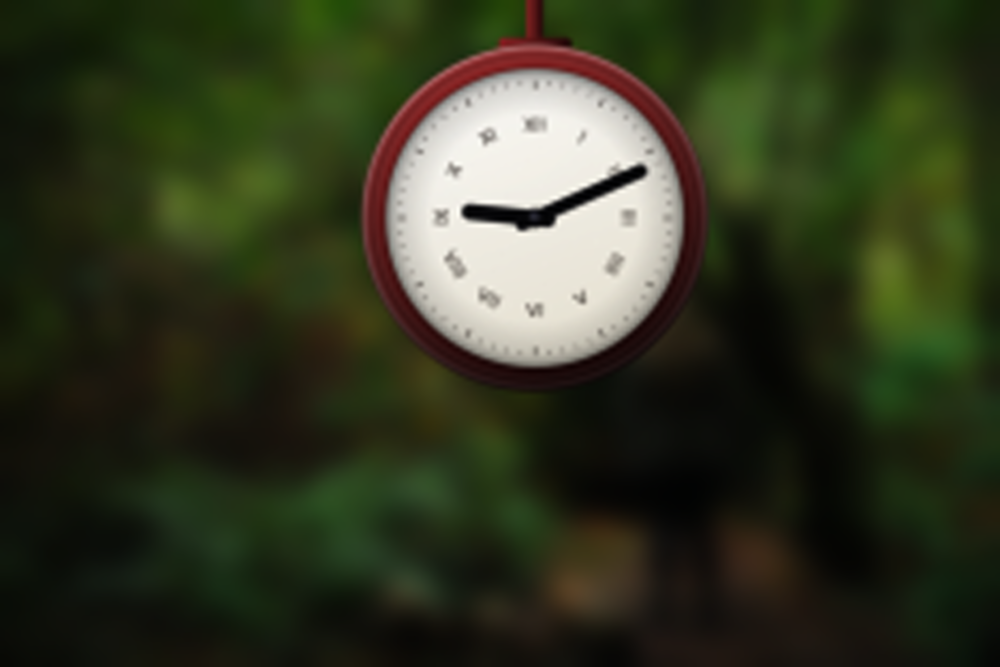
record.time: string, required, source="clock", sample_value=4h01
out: 9h11
